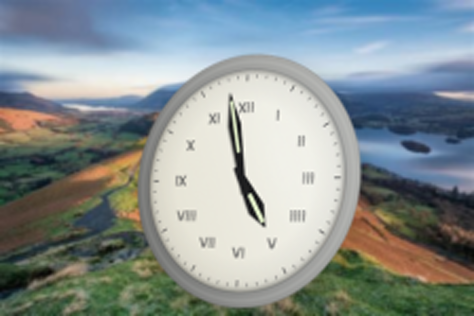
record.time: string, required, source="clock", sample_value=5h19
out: 4h58
